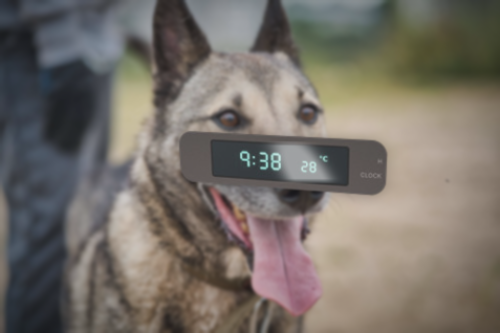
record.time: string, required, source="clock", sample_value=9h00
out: 9h38
